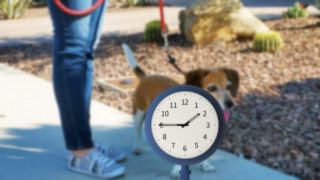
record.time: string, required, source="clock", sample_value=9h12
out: 1h45
